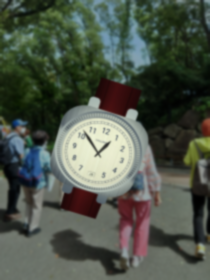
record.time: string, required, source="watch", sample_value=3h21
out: 12h52
